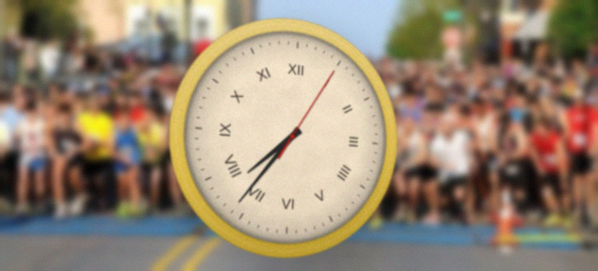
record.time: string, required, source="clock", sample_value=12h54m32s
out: 7h36m05s
